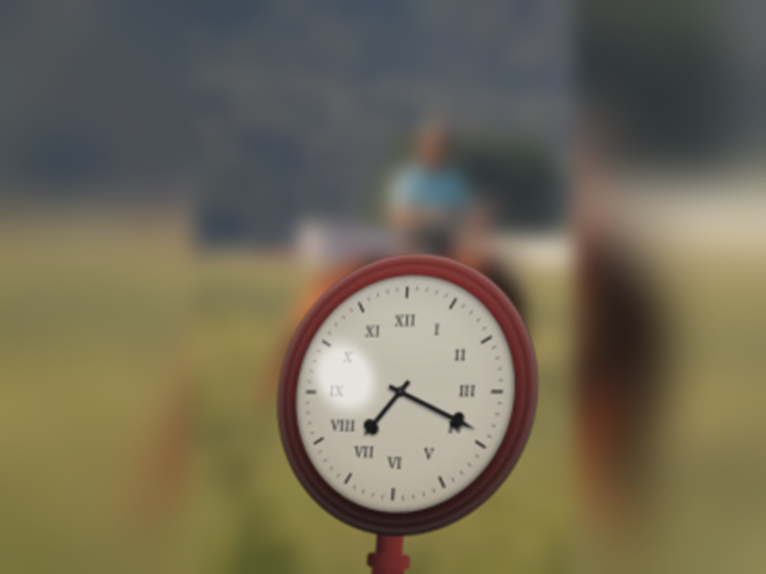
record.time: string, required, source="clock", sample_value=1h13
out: 7h19
